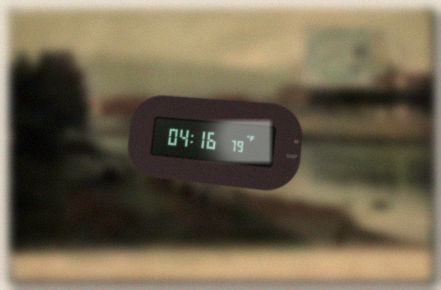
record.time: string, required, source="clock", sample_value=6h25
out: 4h16
